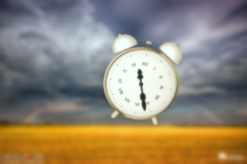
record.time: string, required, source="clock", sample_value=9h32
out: 11h27
